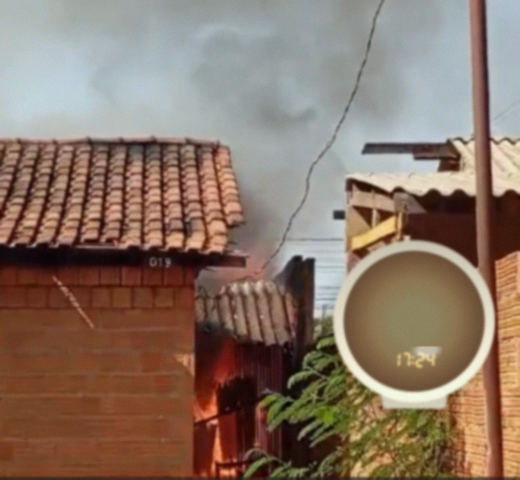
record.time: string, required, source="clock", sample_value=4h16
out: 17h24
